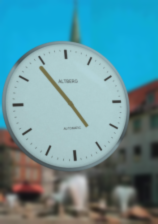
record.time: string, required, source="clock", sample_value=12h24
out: 4h54
